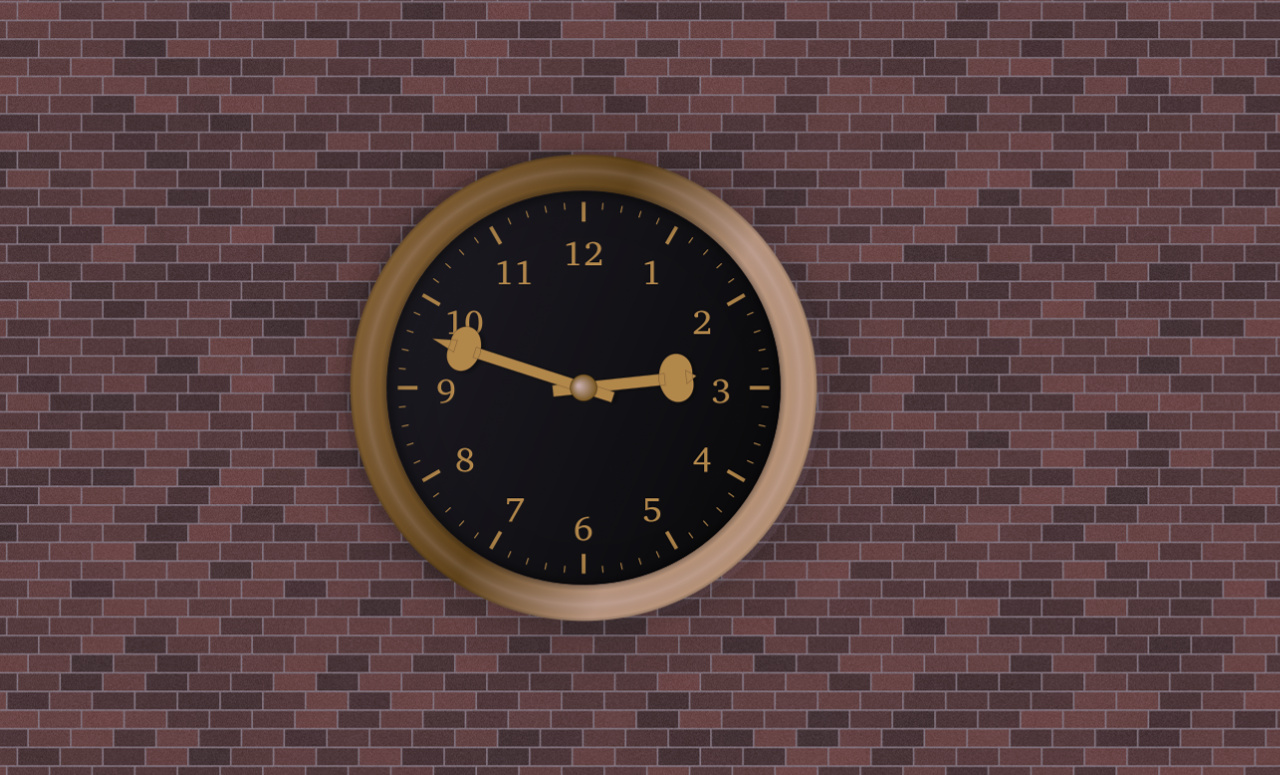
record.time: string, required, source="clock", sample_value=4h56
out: 2h48
